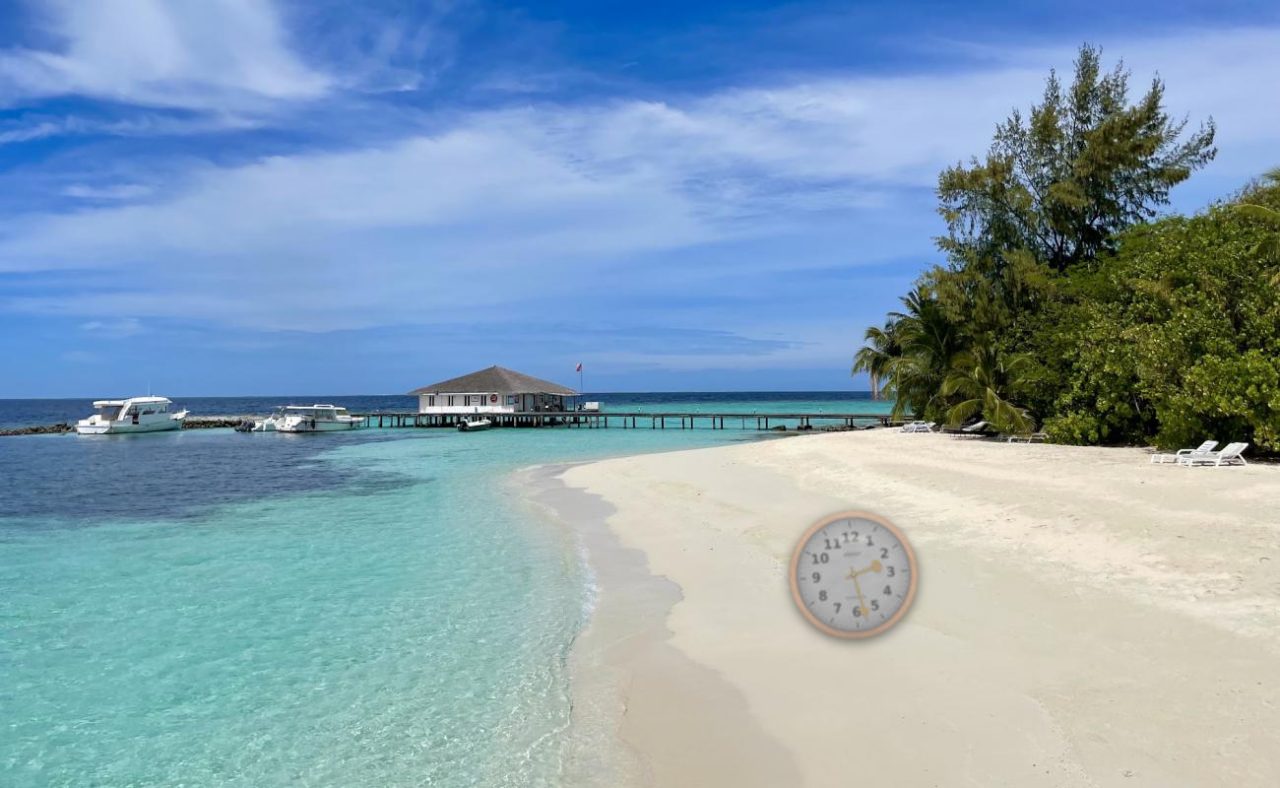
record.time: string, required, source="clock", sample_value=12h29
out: 2h28
